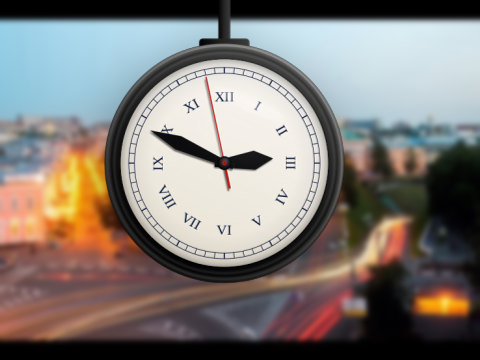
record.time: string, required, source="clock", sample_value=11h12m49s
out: 2h48m58s
